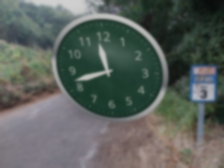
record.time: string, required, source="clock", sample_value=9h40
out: 11h42
